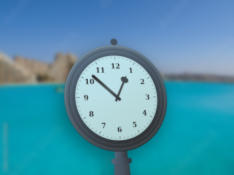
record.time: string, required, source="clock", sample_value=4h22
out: 12h52
